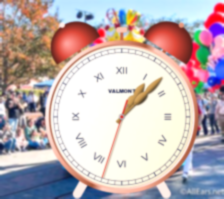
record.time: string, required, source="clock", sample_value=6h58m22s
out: 1h07m33s
